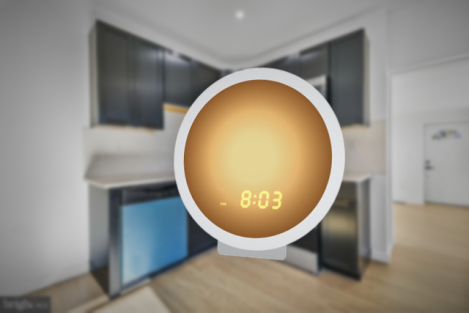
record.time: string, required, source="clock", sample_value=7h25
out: 8h03
